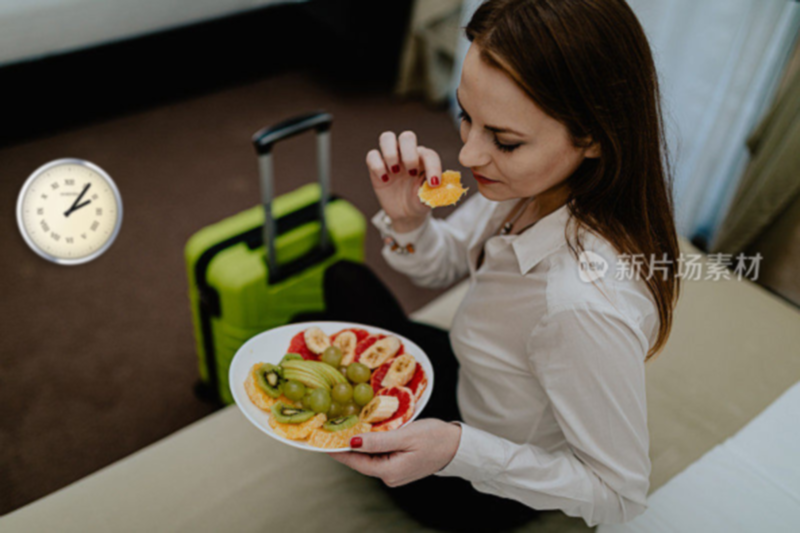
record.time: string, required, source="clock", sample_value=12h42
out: 2h06
